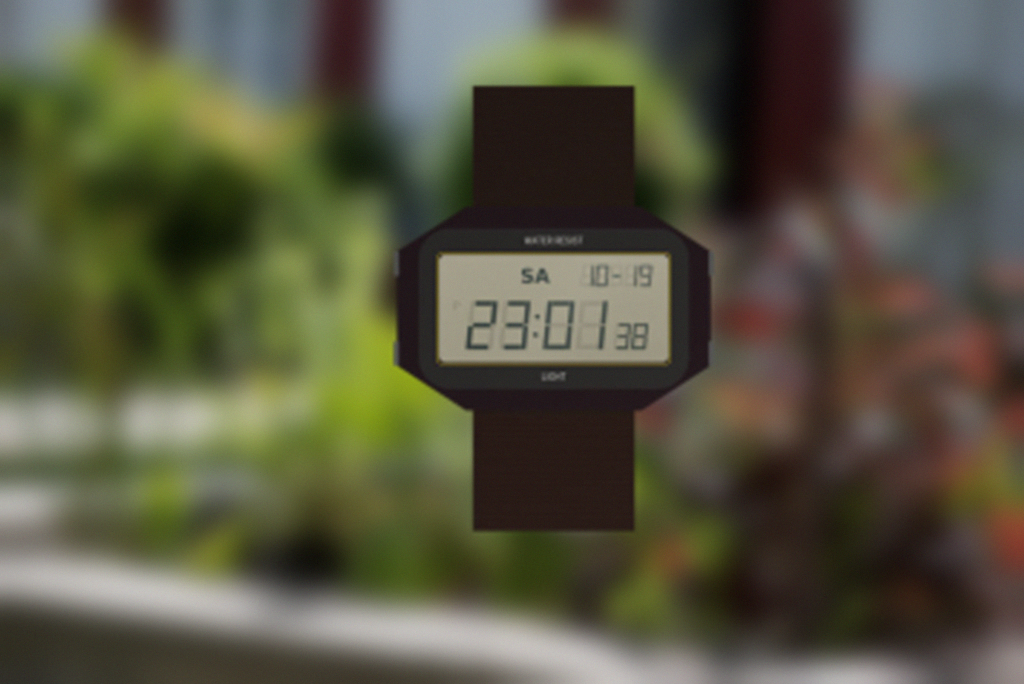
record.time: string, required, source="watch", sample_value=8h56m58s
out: 23h01m38s
